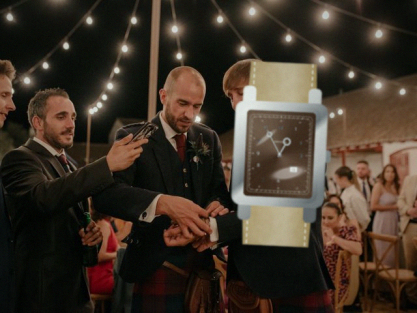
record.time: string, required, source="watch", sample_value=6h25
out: 12h55
